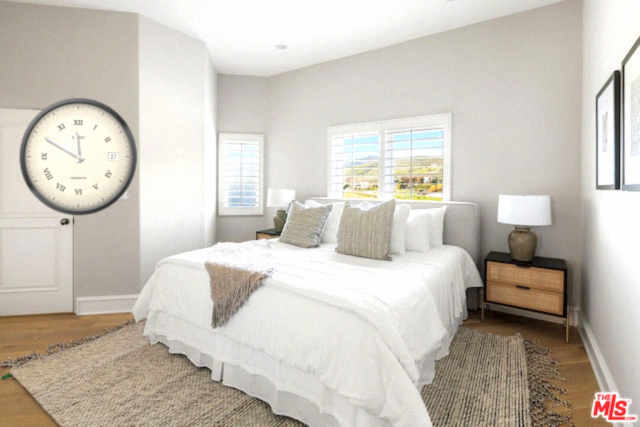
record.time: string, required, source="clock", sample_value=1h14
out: 11h50
